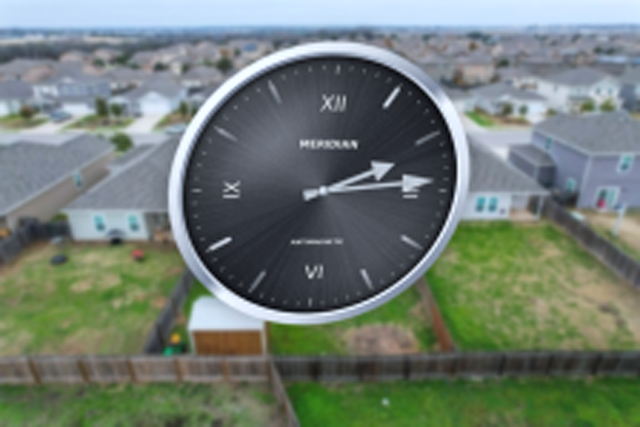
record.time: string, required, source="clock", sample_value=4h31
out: 2h14
